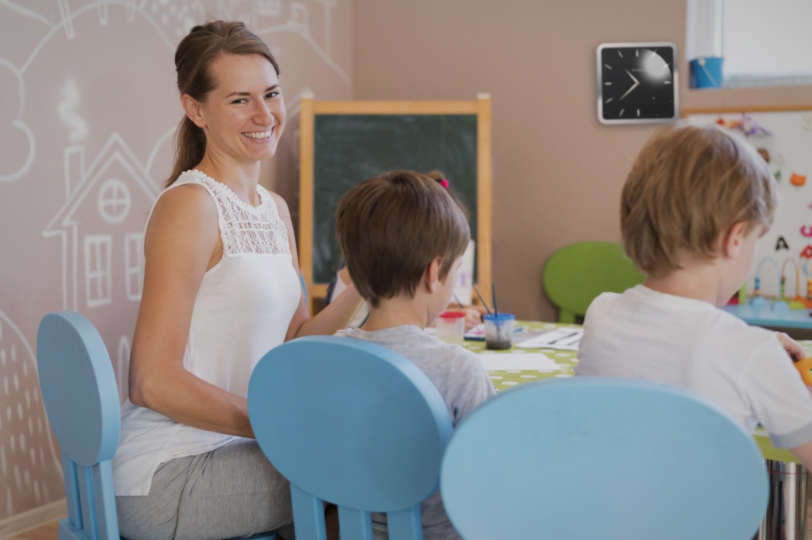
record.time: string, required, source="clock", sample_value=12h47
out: 10h38
